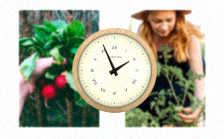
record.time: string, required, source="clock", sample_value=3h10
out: 1h56
